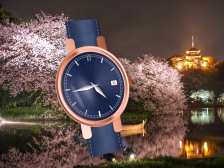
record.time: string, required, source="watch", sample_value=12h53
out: 4h44
